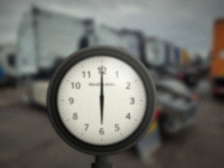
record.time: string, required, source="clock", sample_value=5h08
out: 6h00
